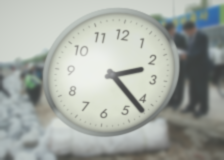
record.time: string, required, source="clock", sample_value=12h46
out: 2h22
